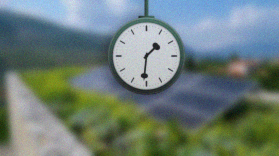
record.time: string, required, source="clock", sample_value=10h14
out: 1h31
